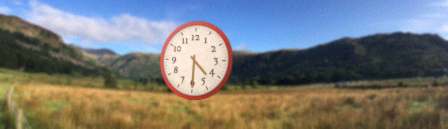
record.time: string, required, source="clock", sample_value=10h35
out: 4h30
